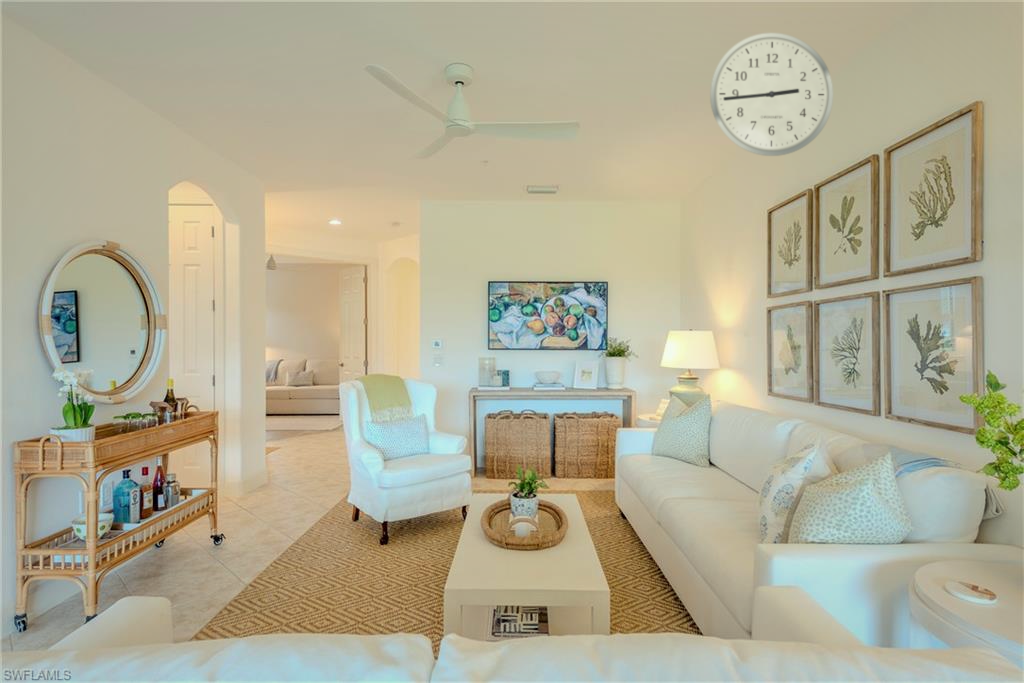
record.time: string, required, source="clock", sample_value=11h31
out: 2h44
